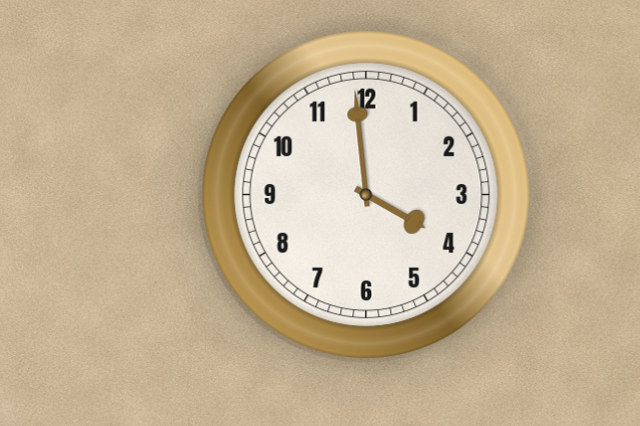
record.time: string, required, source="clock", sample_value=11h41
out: 3h59
